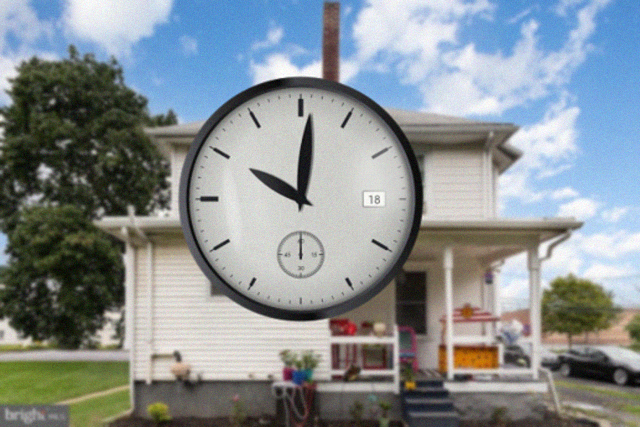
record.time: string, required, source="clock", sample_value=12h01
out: 10h01
